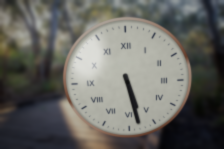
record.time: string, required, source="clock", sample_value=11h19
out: 5h28
